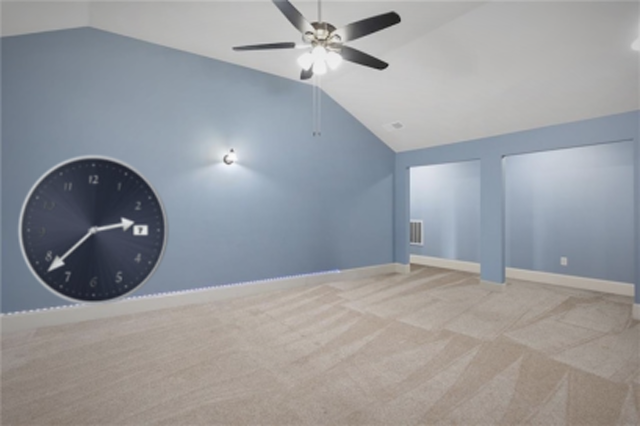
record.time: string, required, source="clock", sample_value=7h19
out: 2h38
